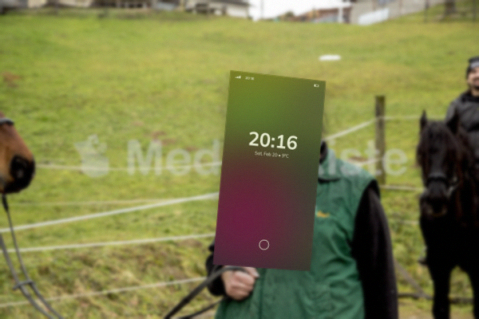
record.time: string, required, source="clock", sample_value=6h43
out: 20h16
